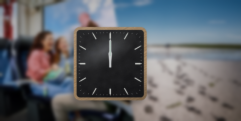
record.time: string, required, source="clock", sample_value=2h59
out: 12h00
